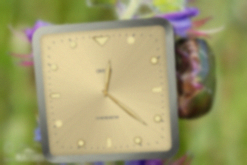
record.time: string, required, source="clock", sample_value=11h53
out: 12h22
